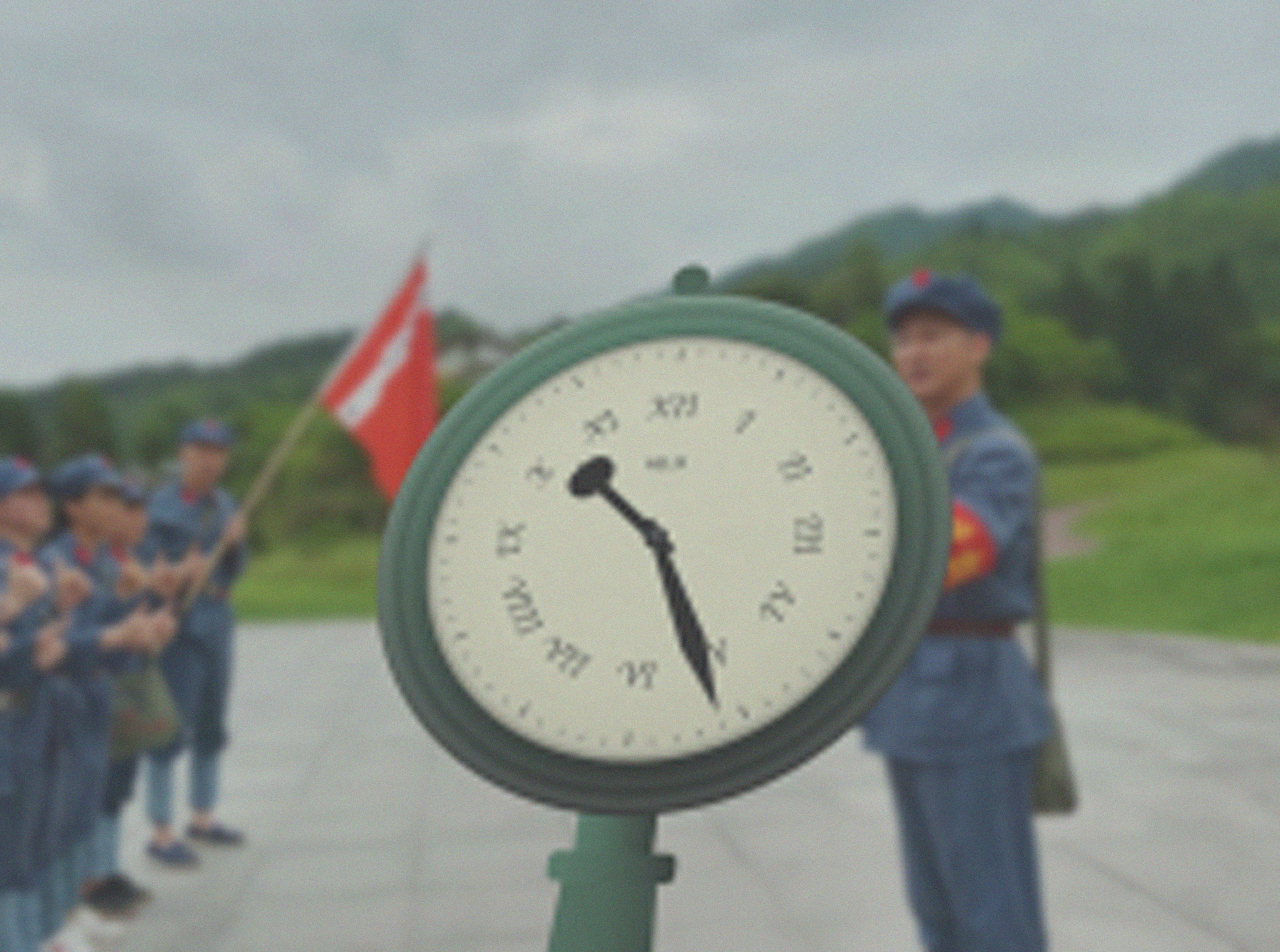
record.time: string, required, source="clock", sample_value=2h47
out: 10h26
